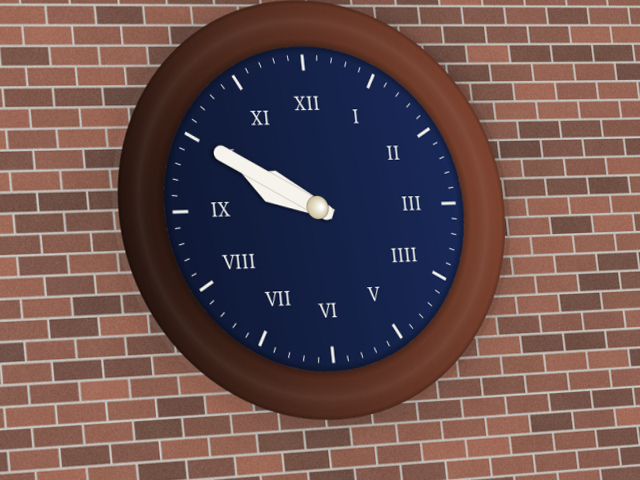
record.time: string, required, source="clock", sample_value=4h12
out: 9h50
